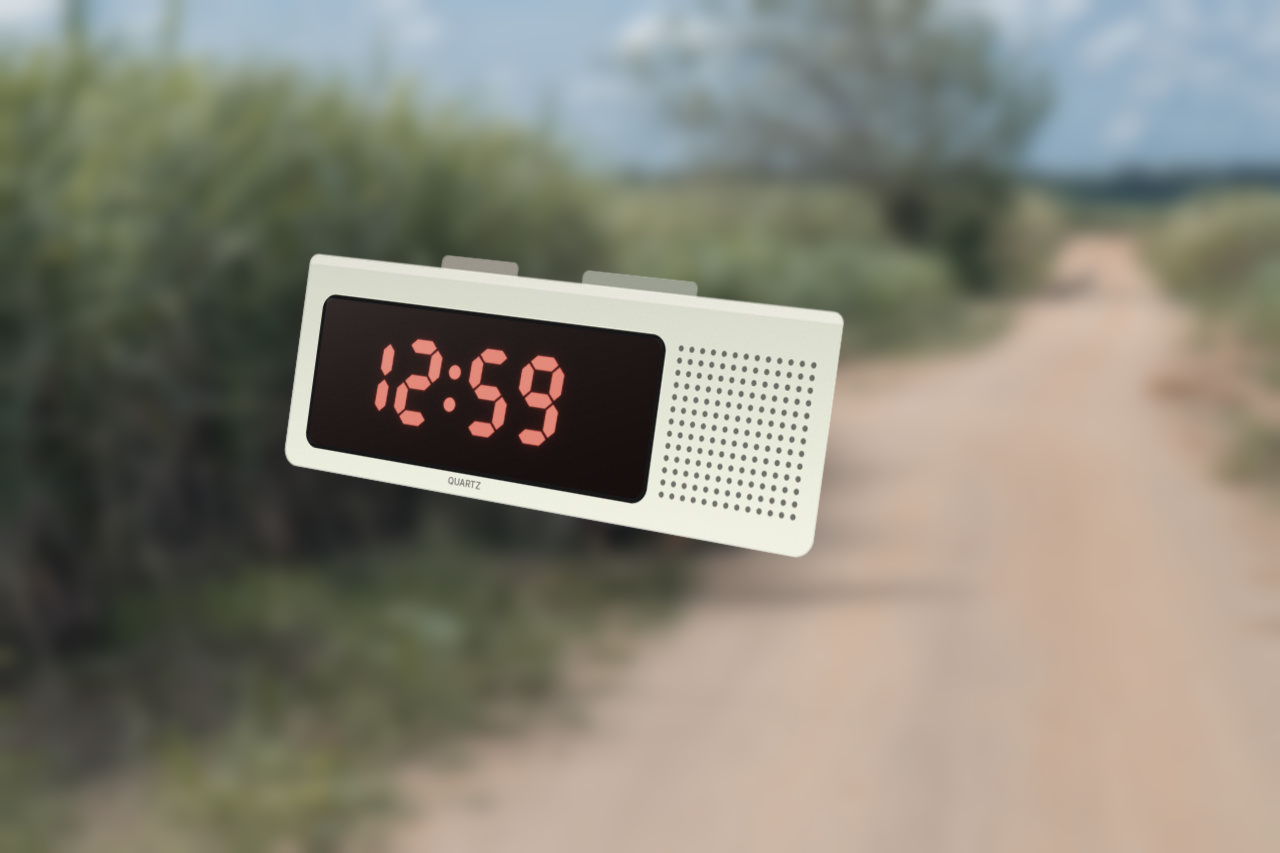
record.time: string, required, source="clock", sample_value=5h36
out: 12h59
